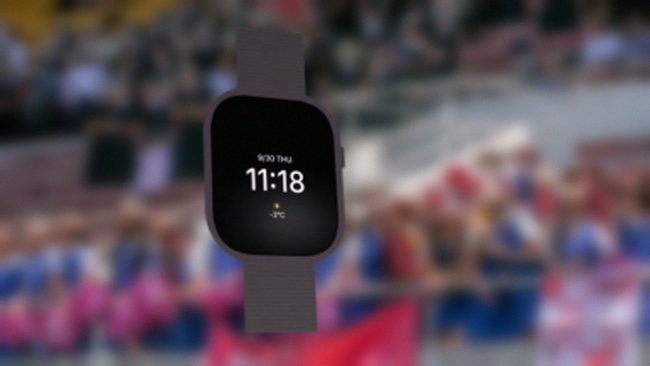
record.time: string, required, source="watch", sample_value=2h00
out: 11h18
